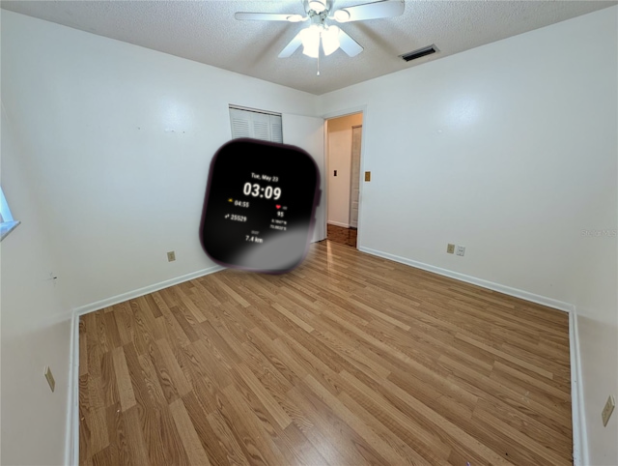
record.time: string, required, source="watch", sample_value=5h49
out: 3h09
